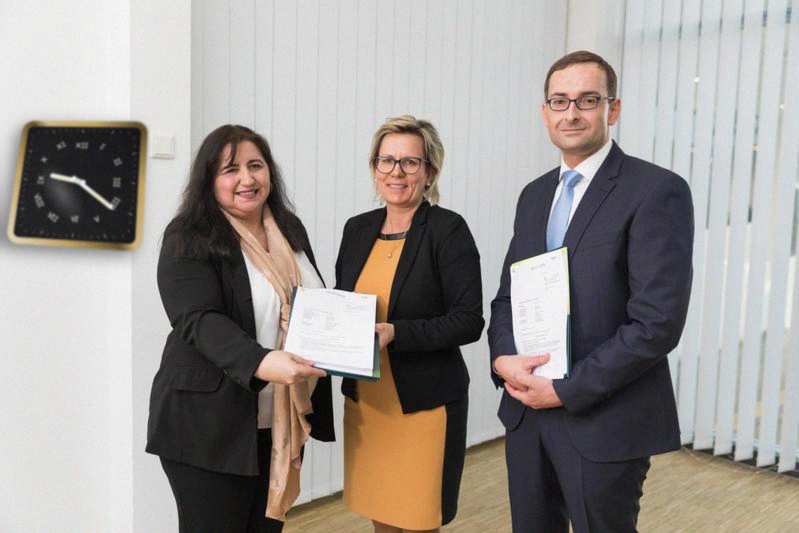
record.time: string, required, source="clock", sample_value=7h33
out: 9h21
